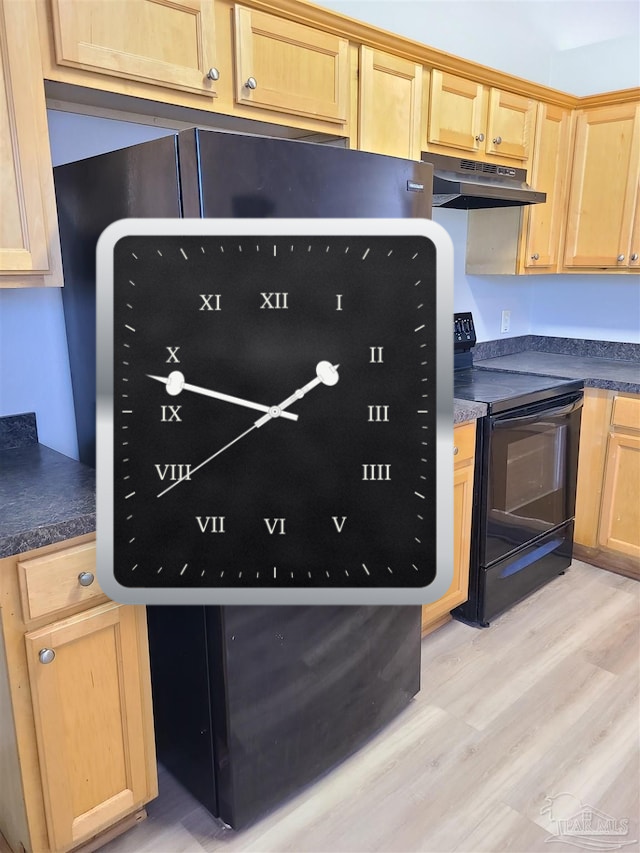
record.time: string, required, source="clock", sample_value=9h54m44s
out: 1h47m39s
